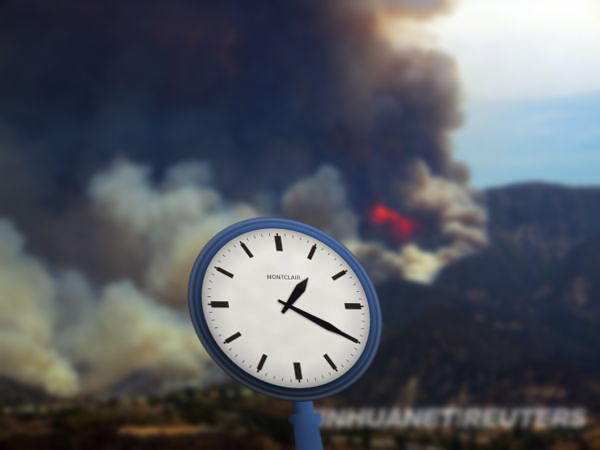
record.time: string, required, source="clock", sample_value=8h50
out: 1h20
